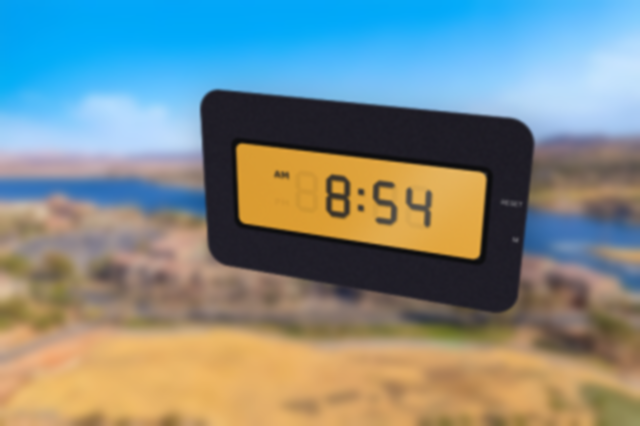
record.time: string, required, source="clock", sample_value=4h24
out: 8h54
